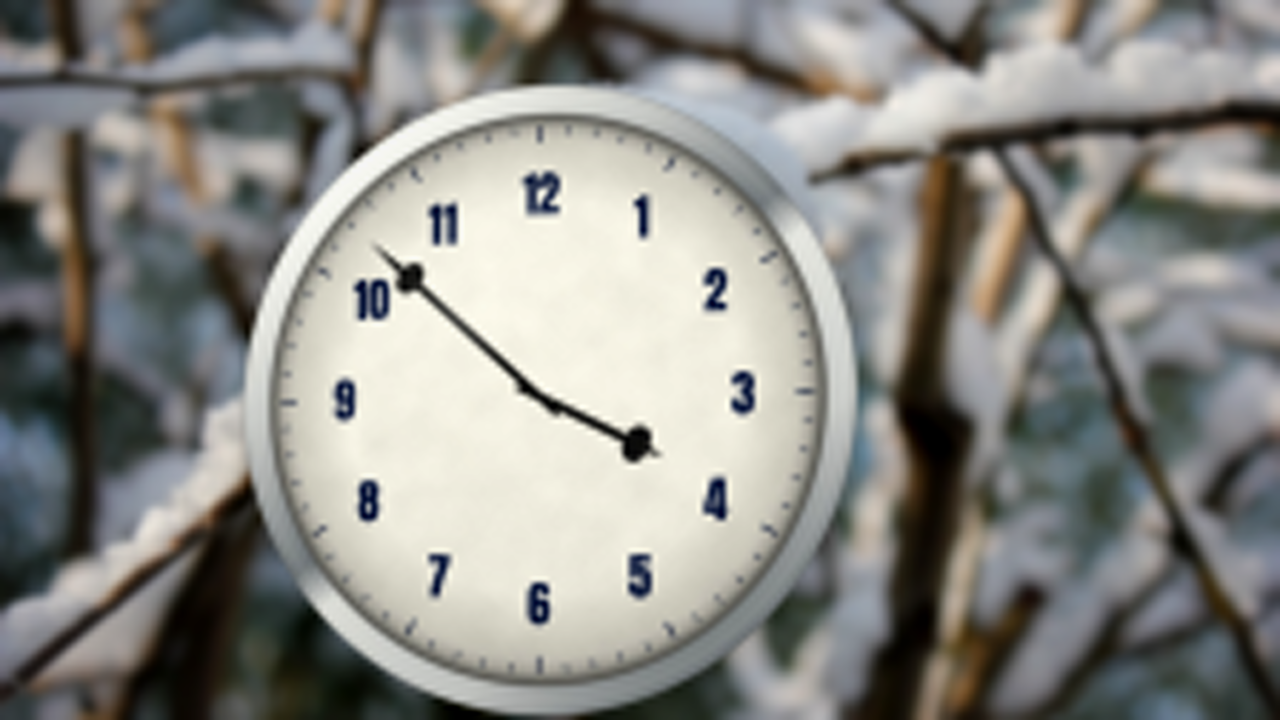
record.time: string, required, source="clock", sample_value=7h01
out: 3h52
